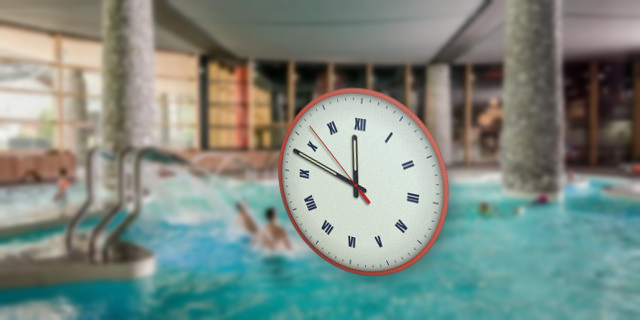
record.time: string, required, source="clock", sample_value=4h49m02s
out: 11h47m52s
